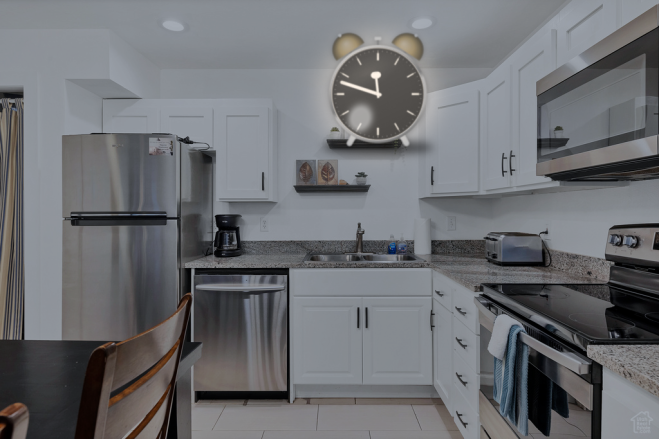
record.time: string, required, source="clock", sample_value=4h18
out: 11h48
